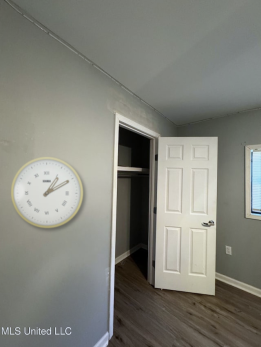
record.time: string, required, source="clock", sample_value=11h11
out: 1h10
